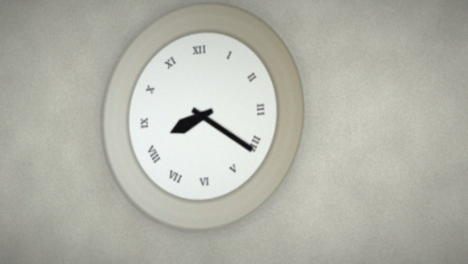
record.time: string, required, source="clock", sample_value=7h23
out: 8h21
